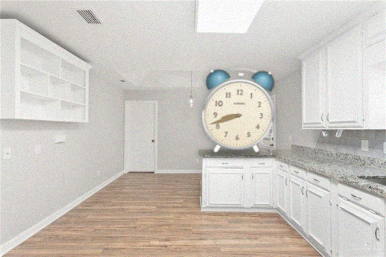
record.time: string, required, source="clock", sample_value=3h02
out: 8h42
